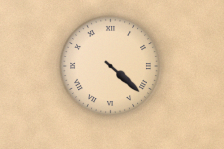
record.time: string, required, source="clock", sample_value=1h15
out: 4h22
